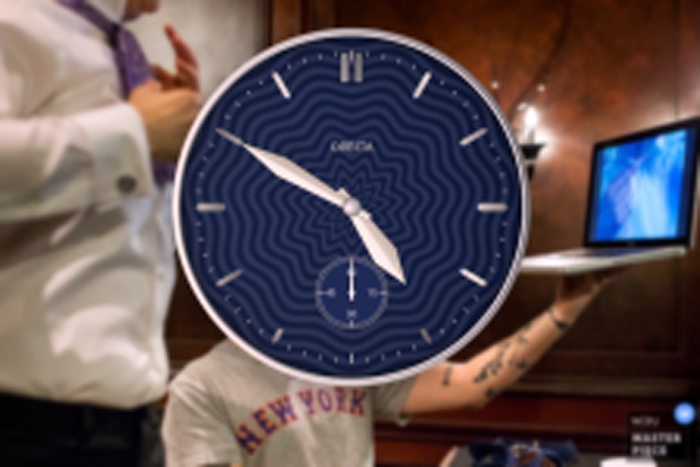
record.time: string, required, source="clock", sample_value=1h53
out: 4h50
